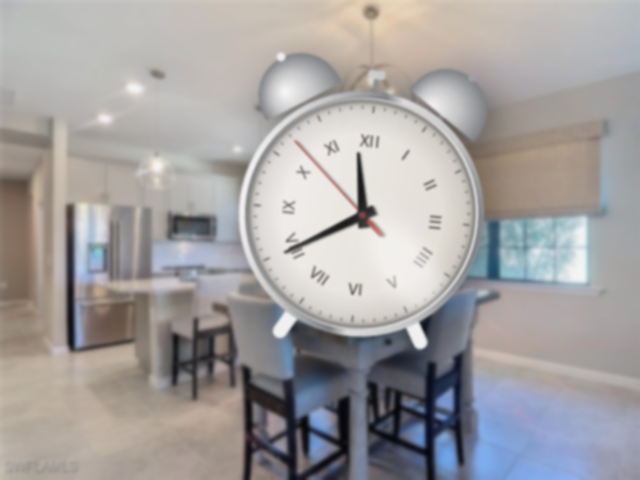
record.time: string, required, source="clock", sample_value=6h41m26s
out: 11h39m52s
